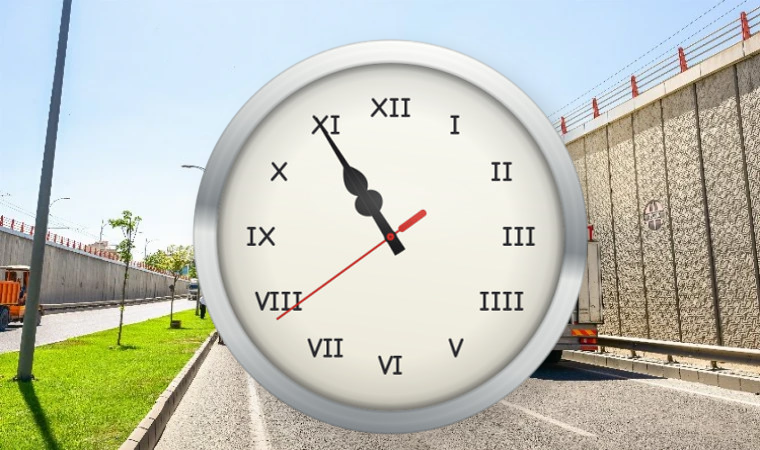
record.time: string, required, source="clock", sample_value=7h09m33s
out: 10h54m39s
